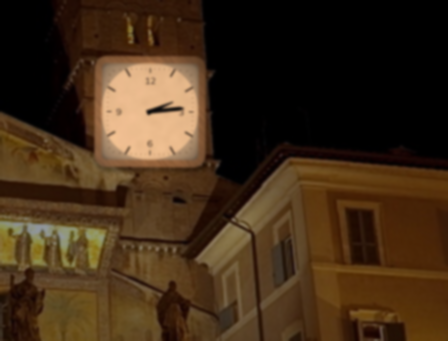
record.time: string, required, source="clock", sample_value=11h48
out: 2h14
